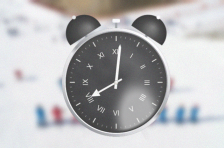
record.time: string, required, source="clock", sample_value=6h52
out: 8h01
